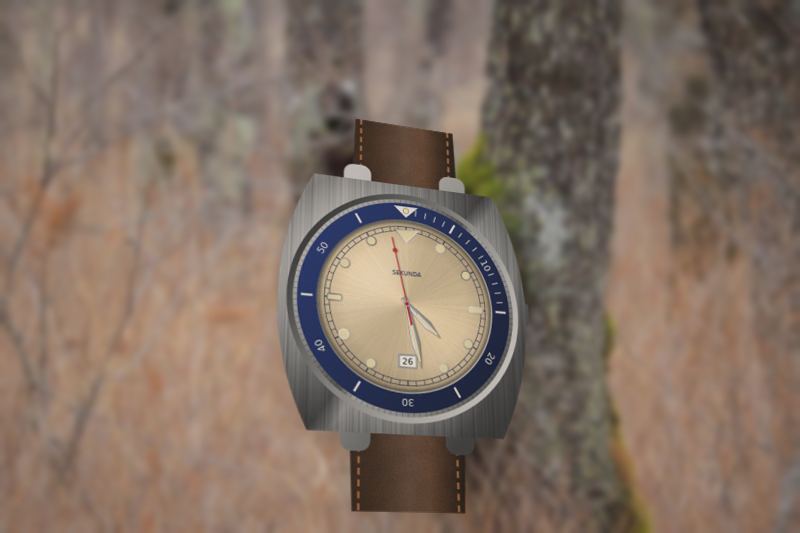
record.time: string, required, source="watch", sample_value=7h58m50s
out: 4h27m58s
